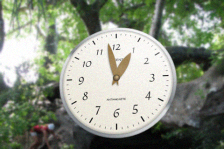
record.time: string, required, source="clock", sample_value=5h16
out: 12h58
